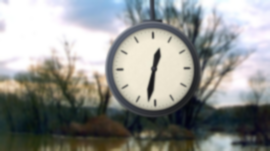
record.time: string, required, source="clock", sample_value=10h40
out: 12h32
